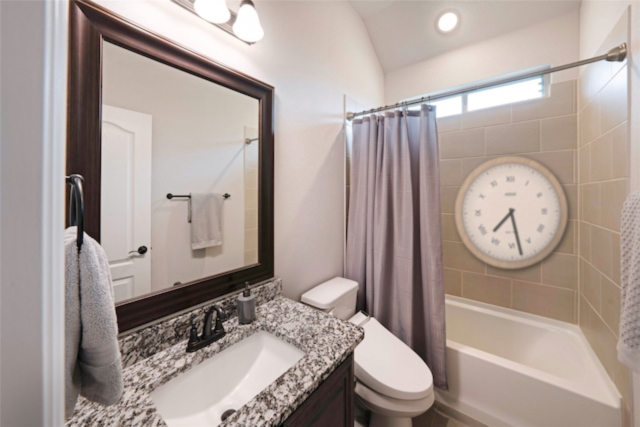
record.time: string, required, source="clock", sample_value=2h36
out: 7h28
